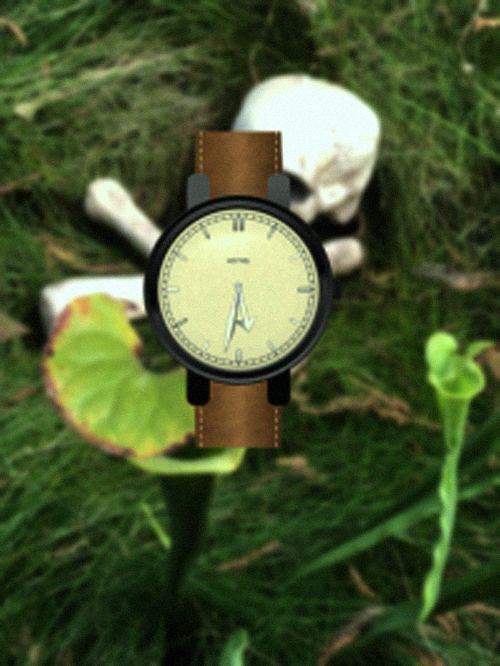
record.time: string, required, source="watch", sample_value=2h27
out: 5h32
